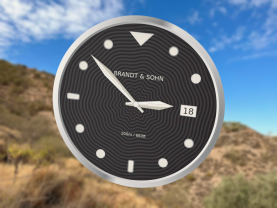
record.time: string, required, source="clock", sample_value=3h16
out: 2h52
